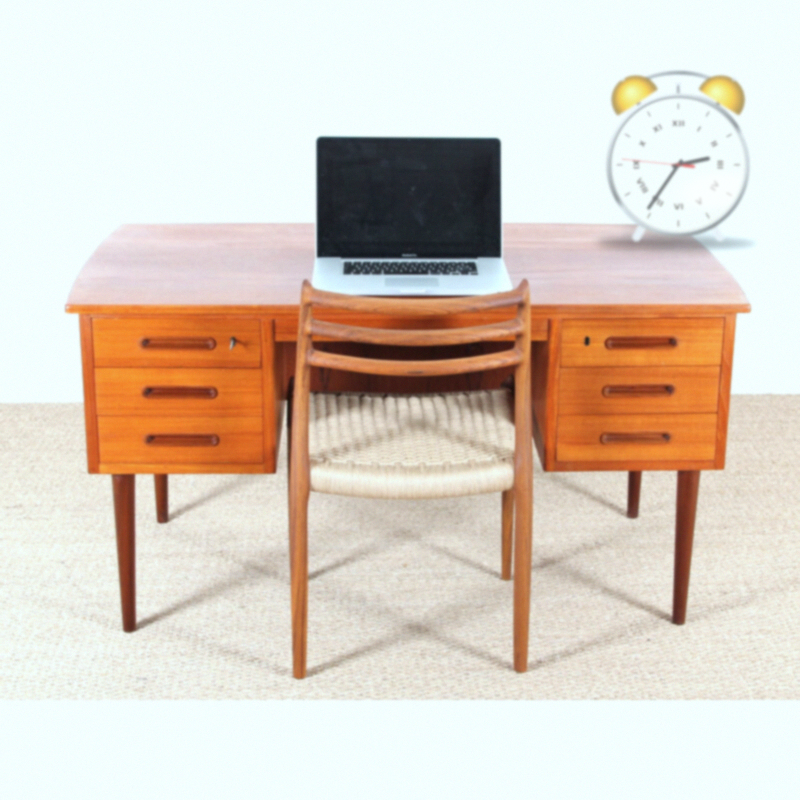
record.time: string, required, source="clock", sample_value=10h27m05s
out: 2h35m46s
